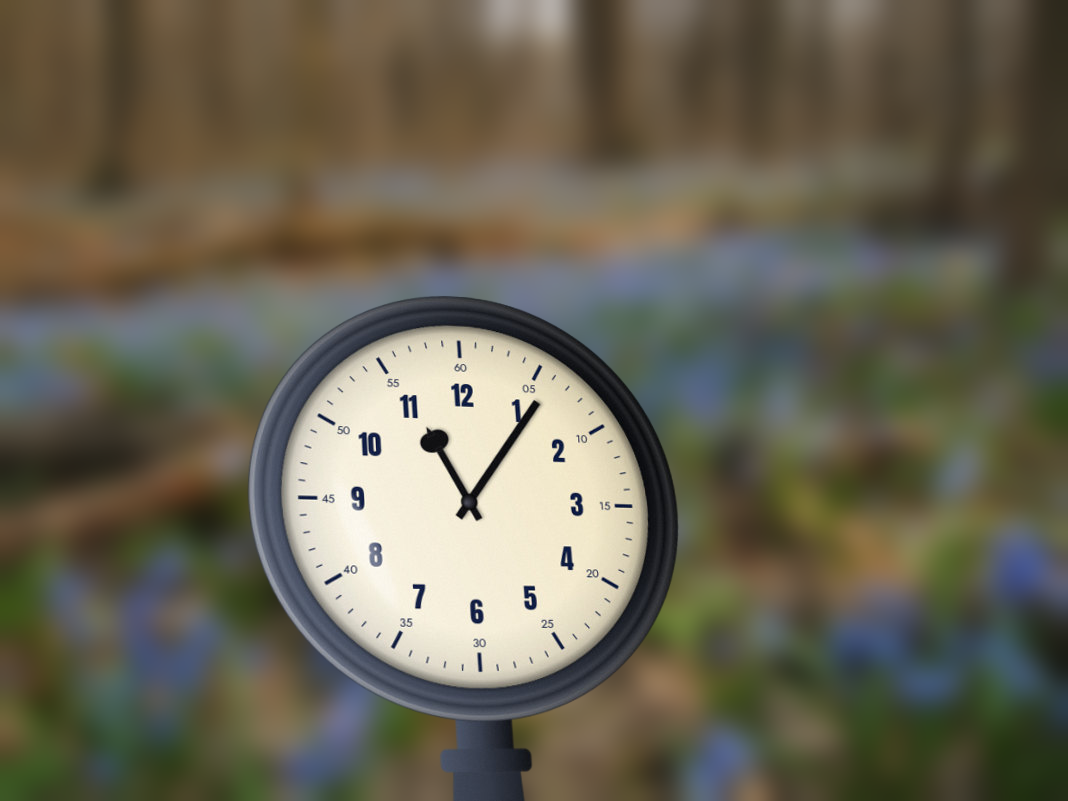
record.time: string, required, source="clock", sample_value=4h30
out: 11h06
